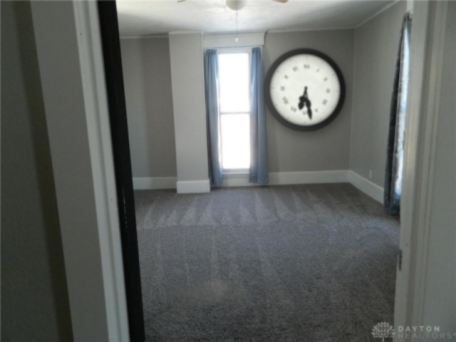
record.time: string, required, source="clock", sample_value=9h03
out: 6h28
